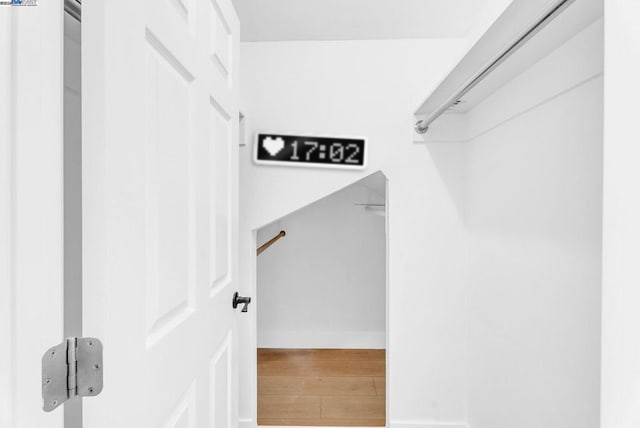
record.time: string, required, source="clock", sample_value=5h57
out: 17h02
